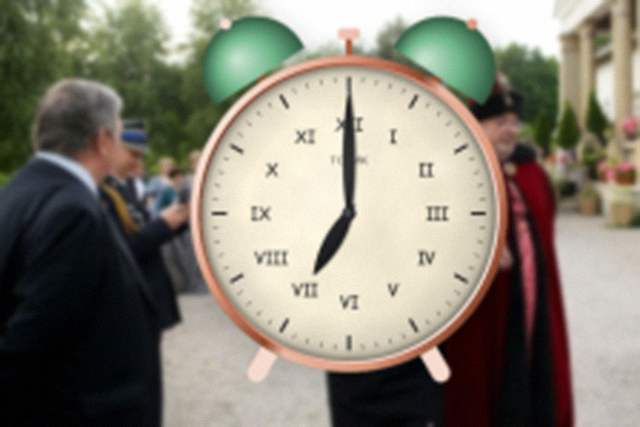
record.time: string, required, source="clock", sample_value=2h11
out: 7h00
